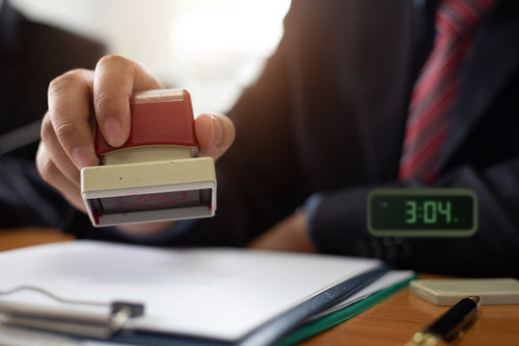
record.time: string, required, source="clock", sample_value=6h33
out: 3h04
